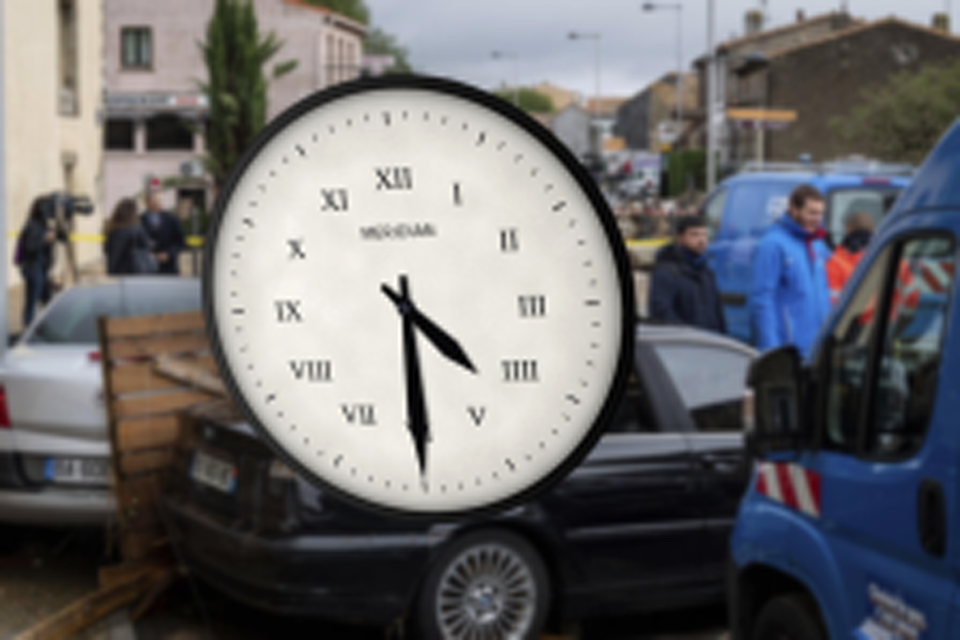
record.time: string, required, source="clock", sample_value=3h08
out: 4h30
